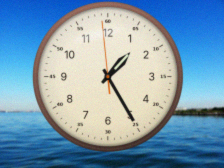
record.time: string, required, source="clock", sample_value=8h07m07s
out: 1h24m59s
